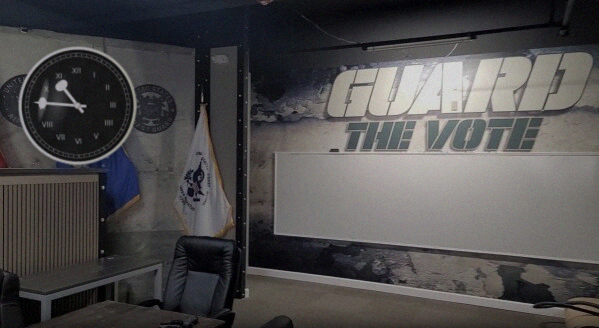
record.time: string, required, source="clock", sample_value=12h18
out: 10h46
